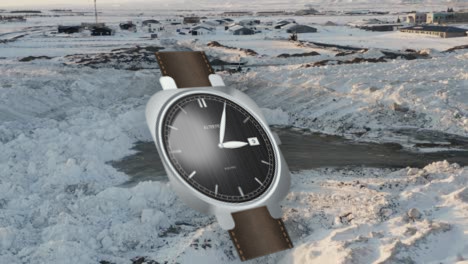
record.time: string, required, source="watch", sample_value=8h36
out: 3h05
